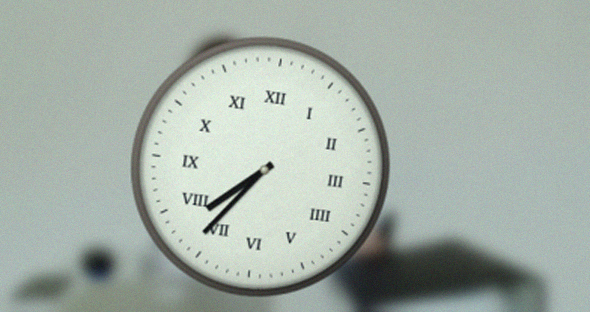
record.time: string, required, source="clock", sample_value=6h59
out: 7h36
